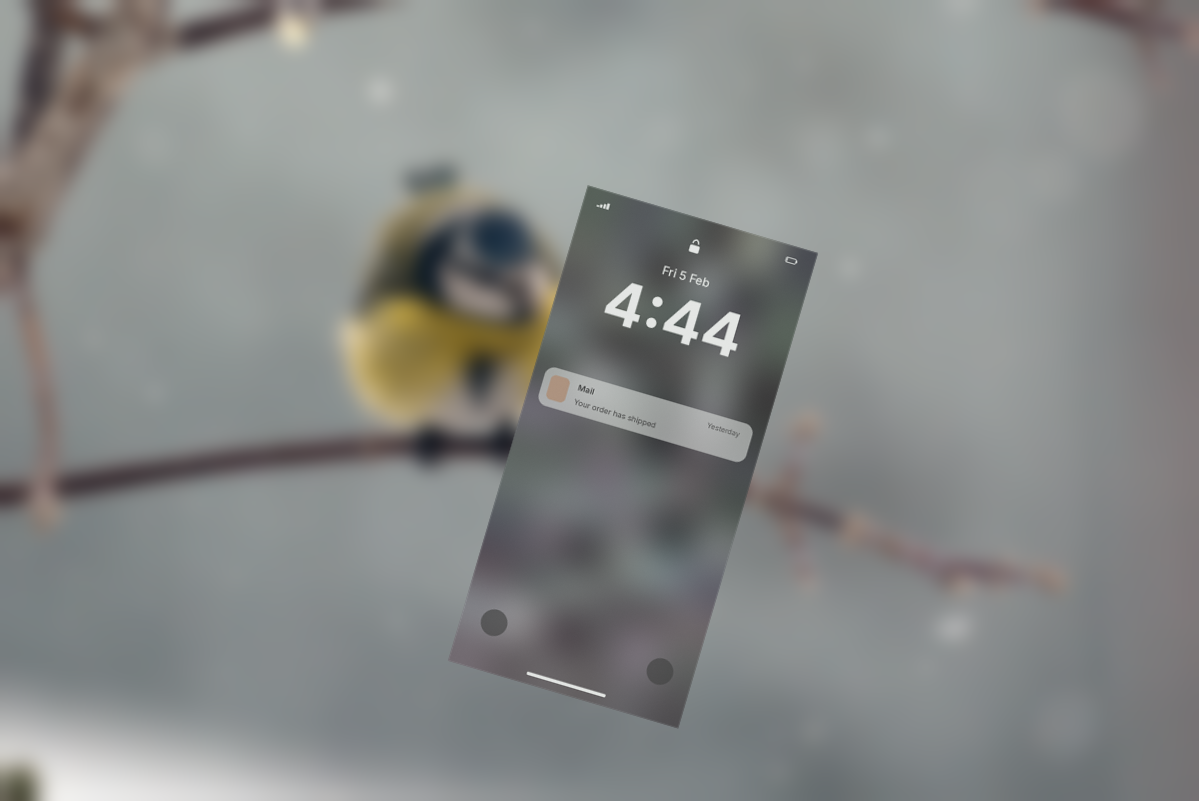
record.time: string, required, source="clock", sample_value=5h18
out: 4h44
